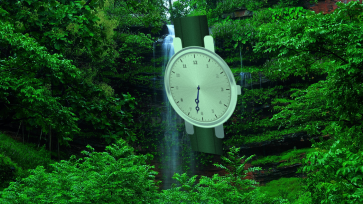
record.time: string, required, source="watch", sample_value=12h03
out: 6h32
